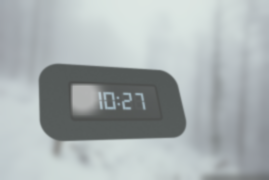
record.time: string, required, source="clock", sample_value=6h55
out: 10h27
